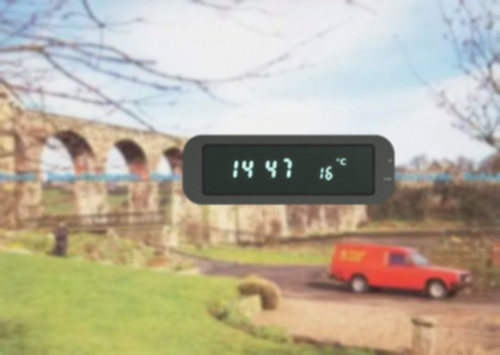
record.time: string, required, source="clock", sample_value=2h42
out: 14h47
